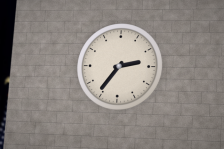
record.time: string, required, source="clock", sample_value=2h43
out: 2h36
